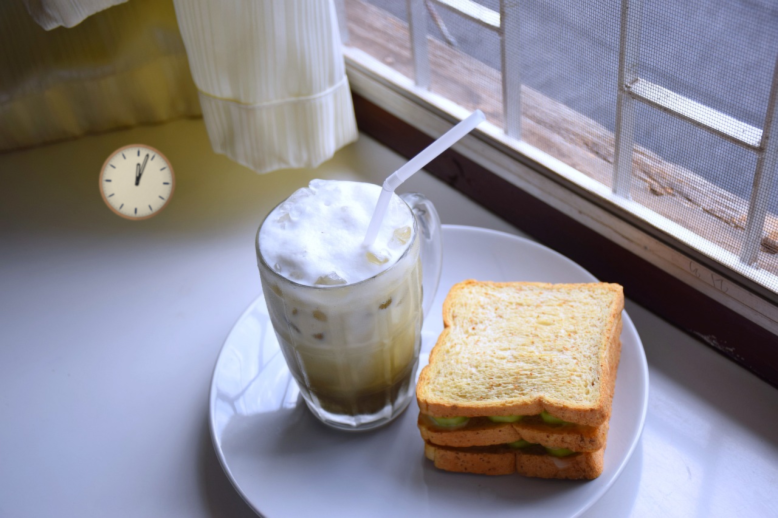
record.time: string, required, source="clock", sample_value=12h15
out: 12h03
